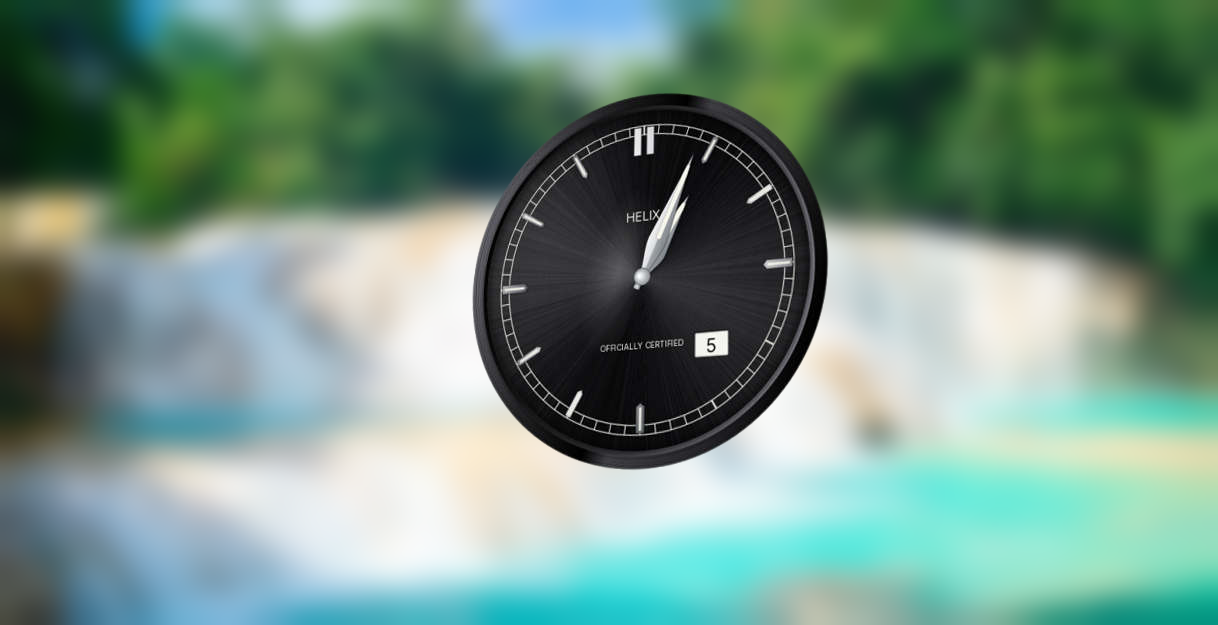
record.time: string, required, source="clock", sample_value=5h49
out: 1h04
